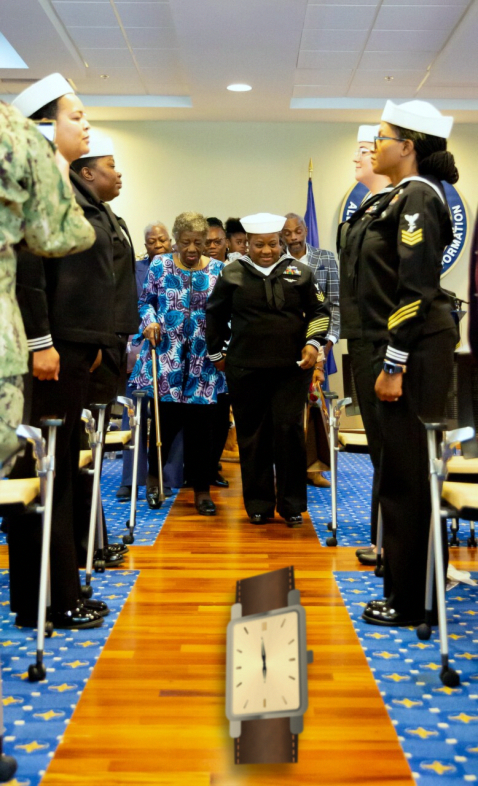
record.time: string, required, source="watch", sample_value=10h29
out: 5h59
